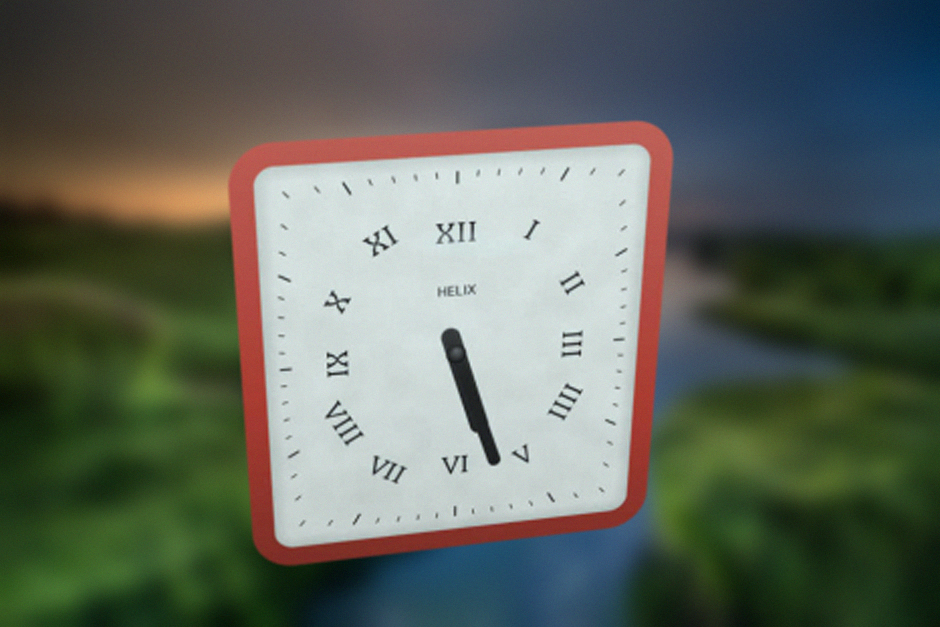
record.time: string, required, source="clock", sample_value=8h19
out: 5h27
